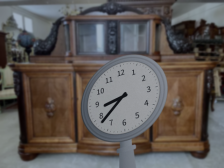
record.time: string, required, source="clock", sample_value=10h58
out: 8h38
